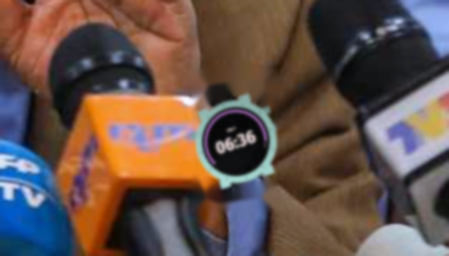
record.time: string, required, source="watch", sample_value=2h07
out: 6h36
